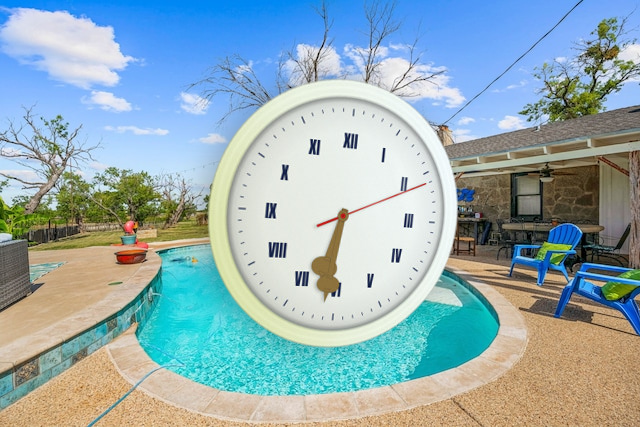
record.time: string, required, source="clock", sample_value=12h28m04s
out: 6h31m11s
